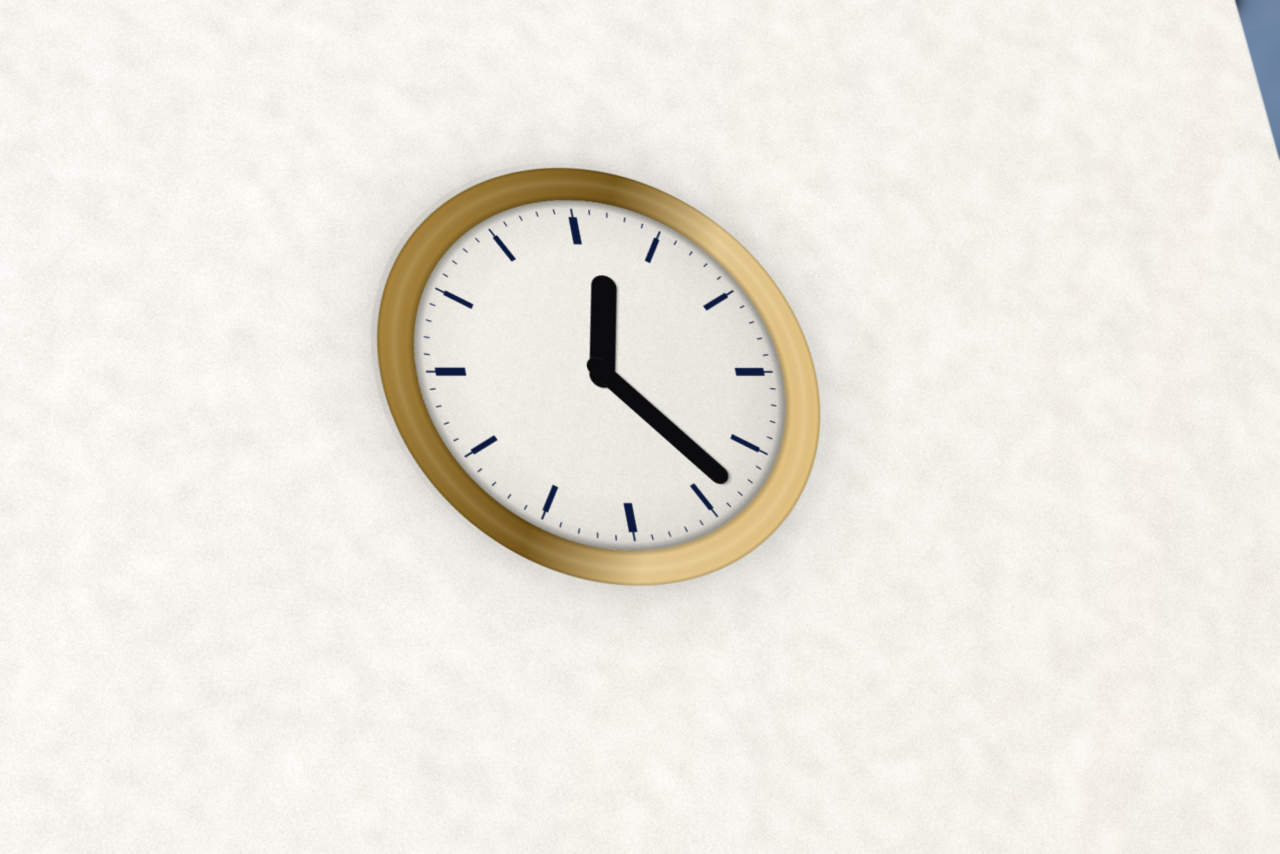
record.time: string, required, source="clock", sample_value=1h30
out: 12h23
